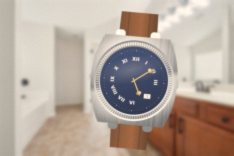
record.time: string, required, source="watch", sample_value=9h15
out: 5h09
